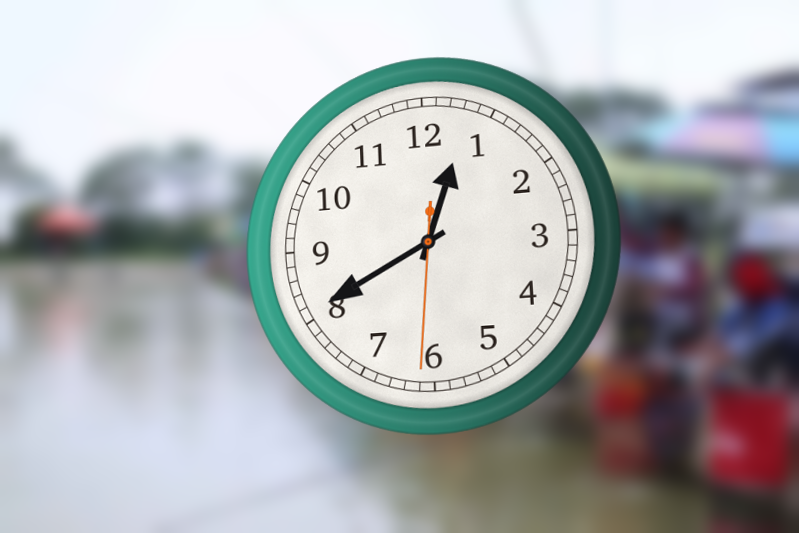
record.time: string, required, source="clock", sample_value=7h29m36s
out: 12h40m31s
